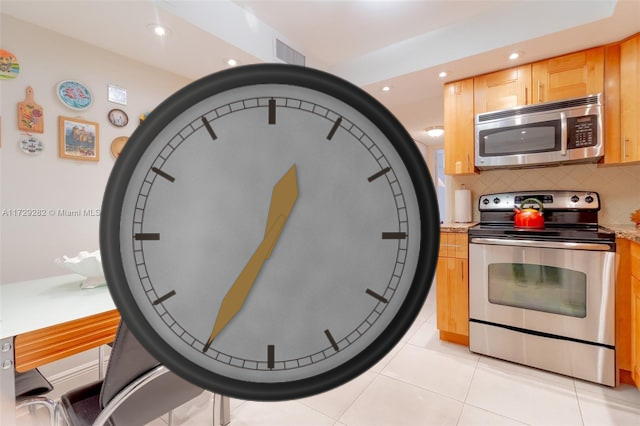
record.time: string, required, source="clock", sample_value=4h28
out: 12h35
